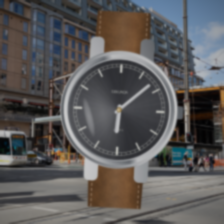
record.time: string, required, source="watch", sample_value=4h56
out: 6h08
